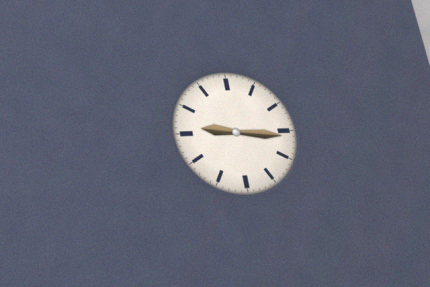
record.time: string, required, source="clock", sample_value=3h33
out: 9h16
